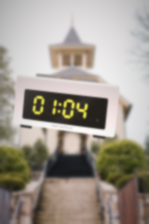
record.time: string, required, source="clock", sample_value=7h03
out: 1h04
